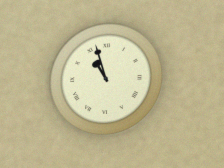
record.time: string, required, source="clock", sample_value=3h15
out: 10h57
